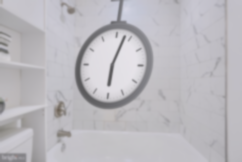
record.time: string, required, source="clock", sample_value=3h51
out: 6h03
